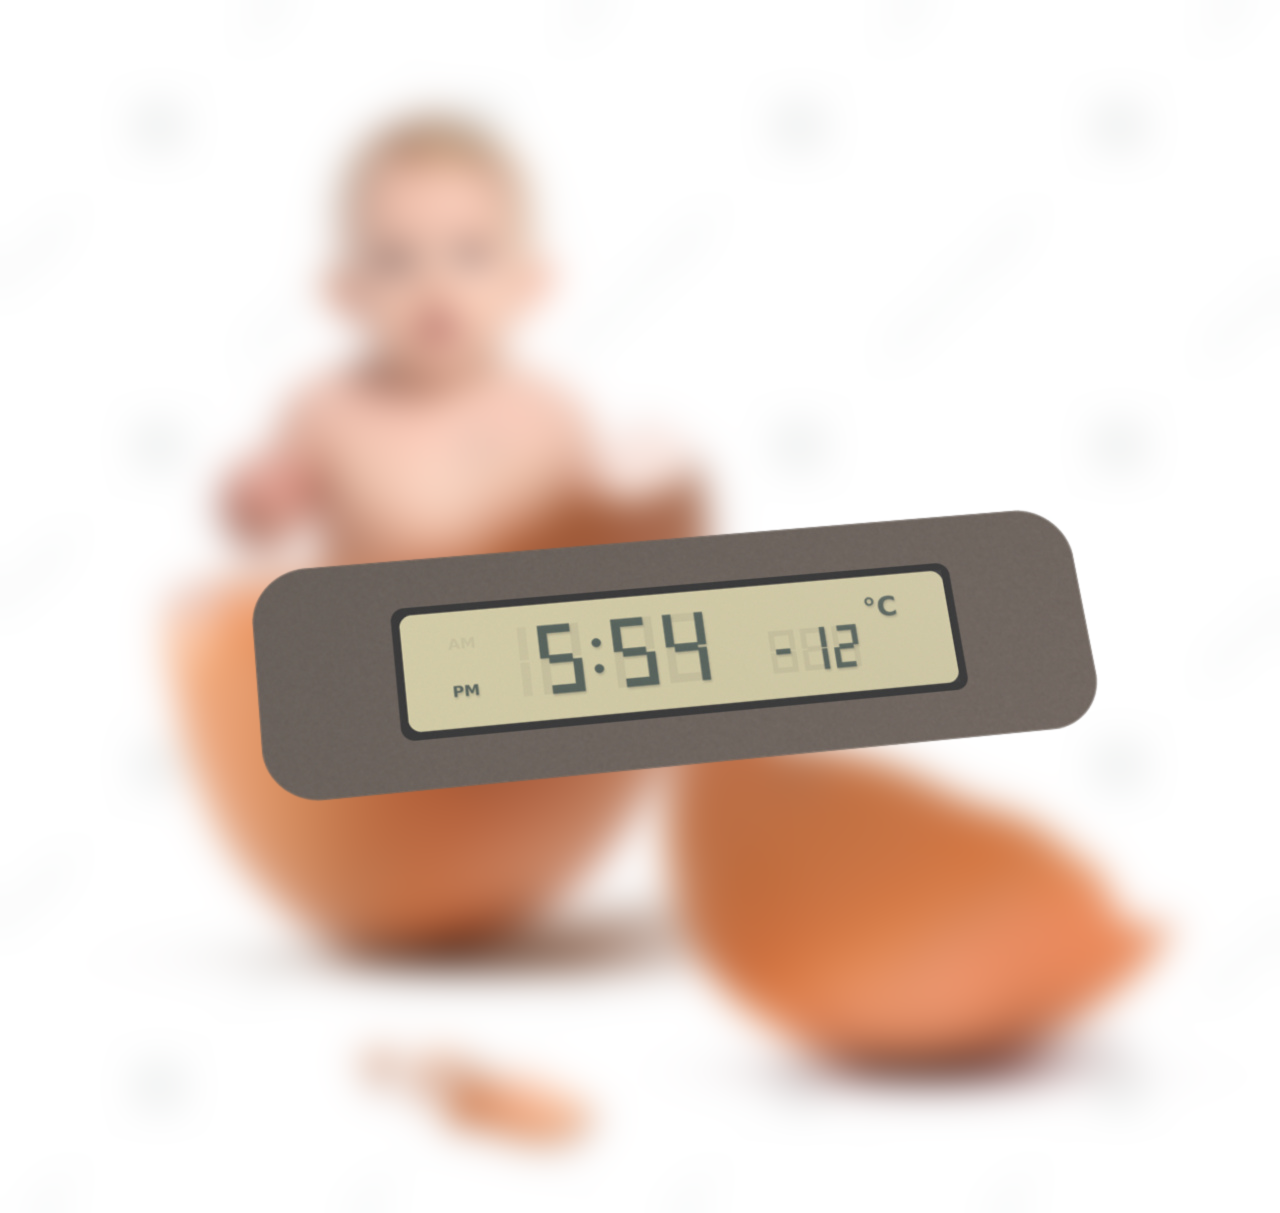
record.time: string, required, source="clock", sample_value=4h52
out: 5h54
